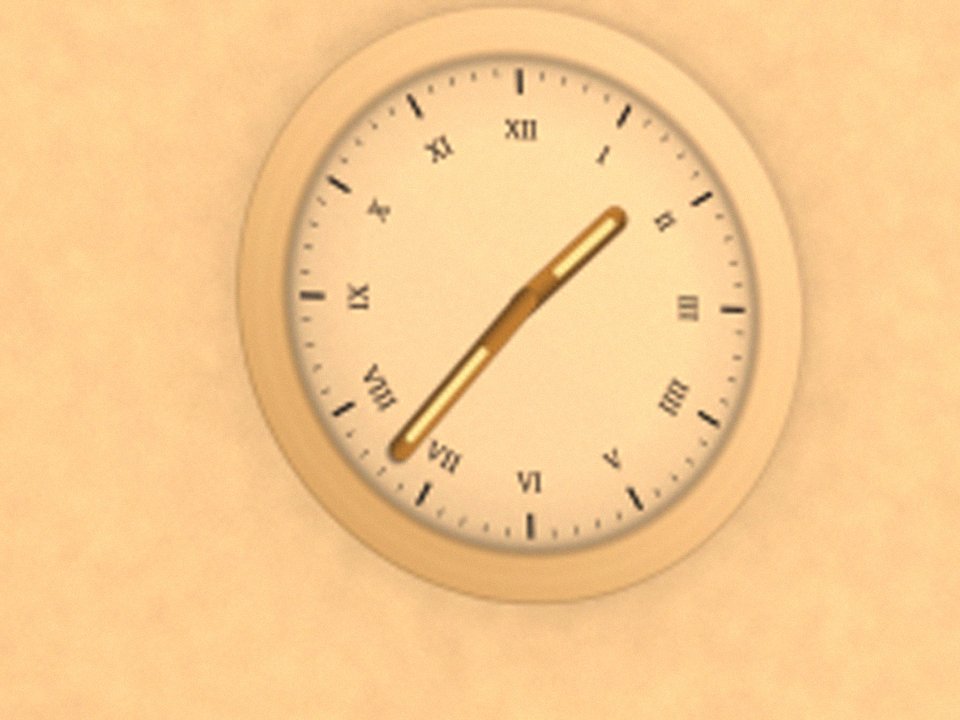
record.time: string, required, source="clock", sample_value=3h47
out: 1h37
